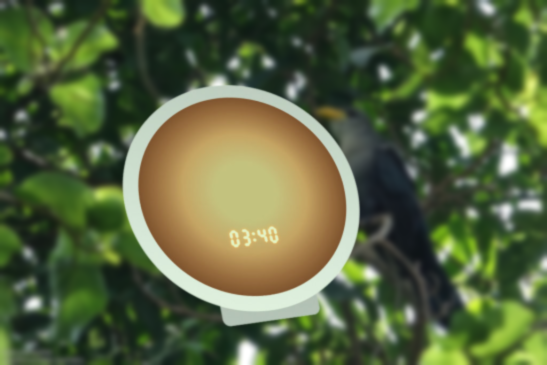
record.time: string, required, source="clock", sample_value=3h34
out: 3h40
